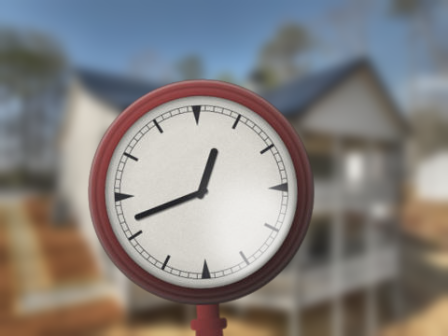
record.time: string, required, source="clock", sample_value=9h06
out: 12h42
